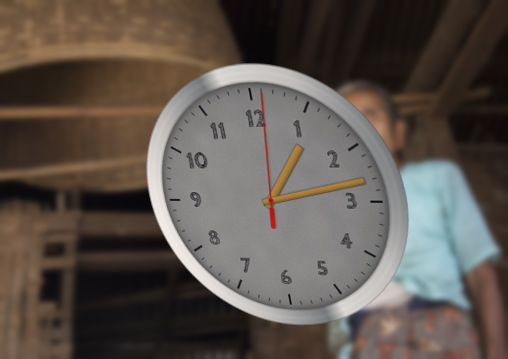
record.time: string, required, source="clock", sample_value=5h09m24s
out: 1h13m01s
